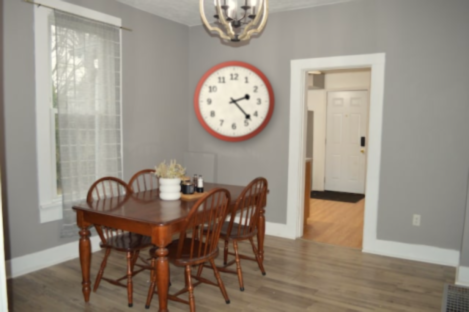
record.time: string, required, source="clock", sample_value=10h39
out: 2h23
